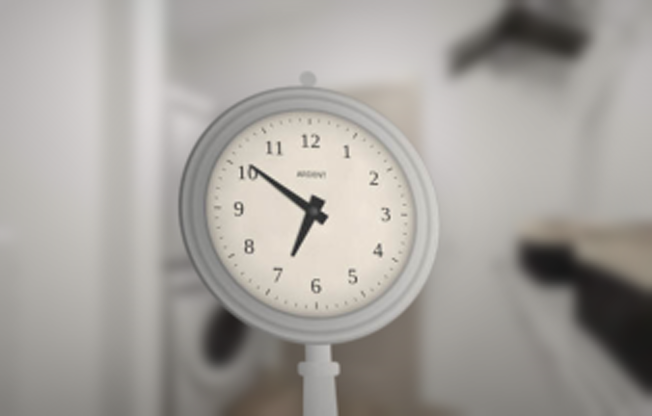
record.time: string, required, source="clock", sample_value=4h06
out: 6h51
